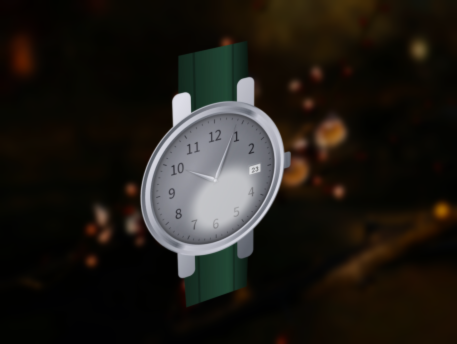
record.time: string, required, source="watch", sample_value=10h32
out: 10h04
